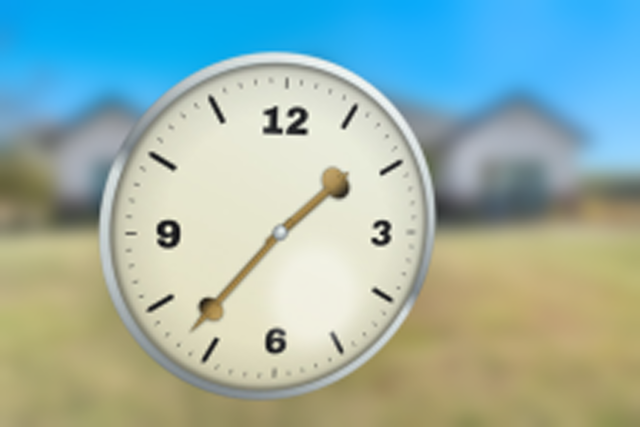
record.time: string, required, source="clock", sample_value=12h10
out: 1h37
